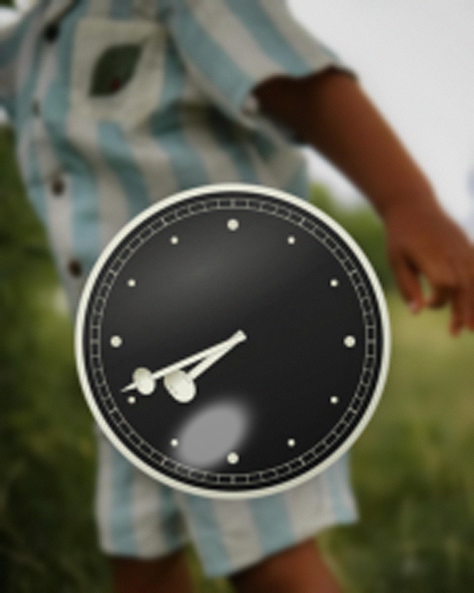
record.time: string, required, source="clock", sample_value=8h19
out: 7h41
